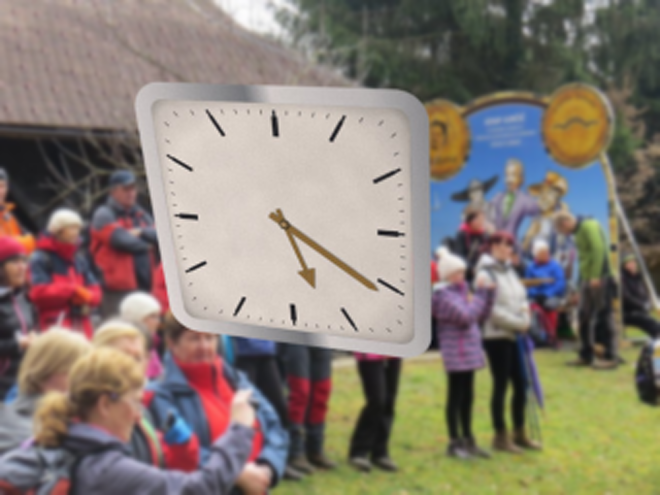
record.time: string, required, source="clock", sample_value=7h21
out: 5h21
